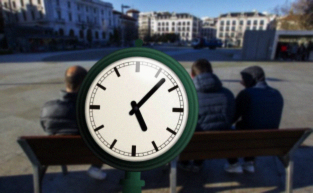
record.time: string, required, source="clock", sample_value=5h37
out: 5h07
